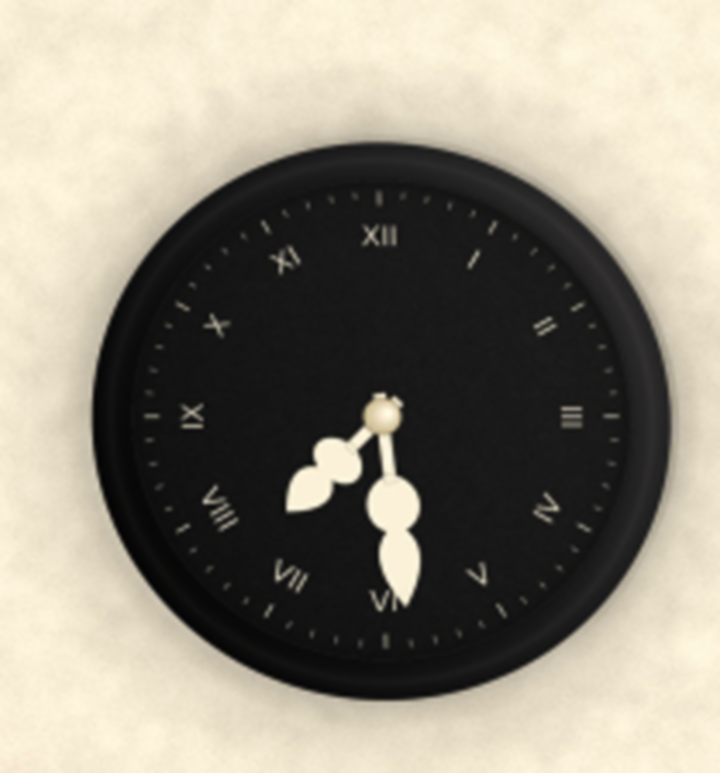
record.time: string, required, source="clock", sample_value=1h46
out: 7h29
